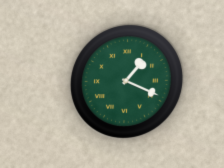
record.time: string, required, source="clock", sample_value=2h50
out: 1h19
